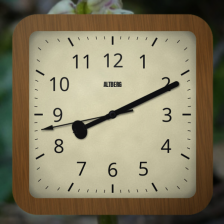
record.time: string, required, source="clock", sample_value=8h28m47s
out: 8h10m43s
